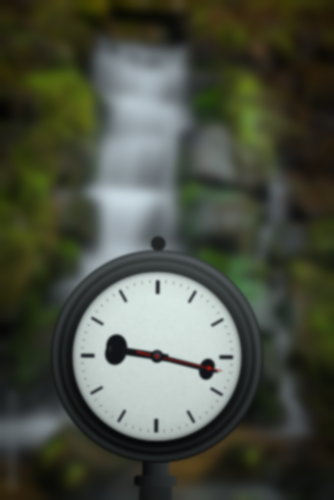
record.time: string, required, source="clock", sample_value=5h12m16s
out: 9h17m17s
